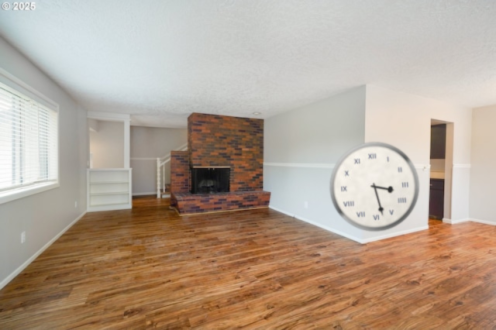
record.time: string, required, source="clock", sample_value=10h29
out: 3h28
